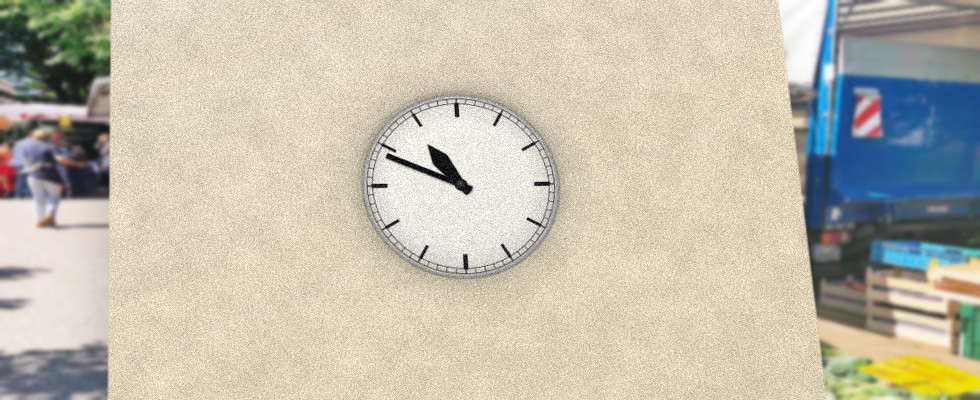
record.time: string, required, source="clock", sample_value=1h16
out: 10h49
